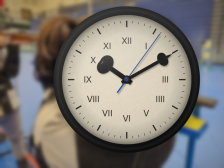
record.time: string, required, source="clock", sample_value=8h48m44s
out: 10h10m06s
